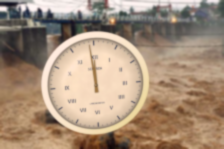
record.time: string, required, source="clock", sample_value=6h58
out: 11h59
